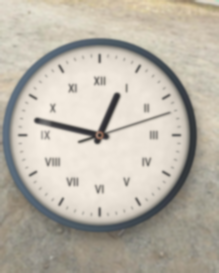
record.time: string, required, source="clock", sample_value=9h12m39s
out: 12h47m12s
